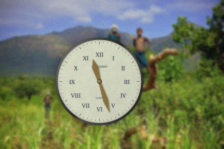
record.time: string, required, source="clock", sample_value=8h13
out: 11h27
